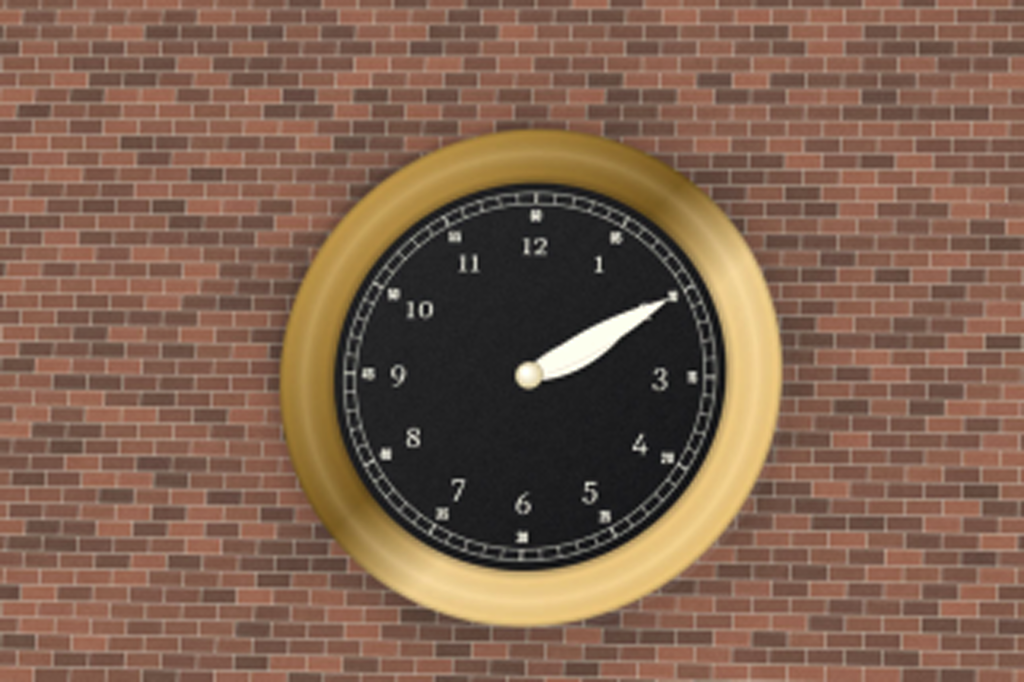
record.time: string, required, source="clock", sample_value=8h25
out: 2h10
